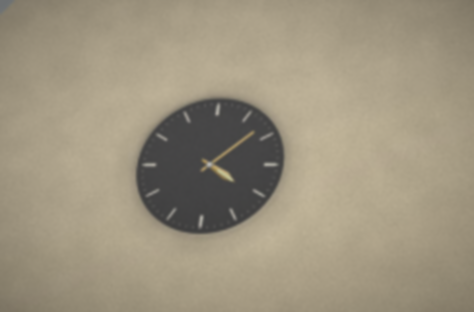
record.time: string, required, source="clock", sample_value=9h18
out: 4h08
